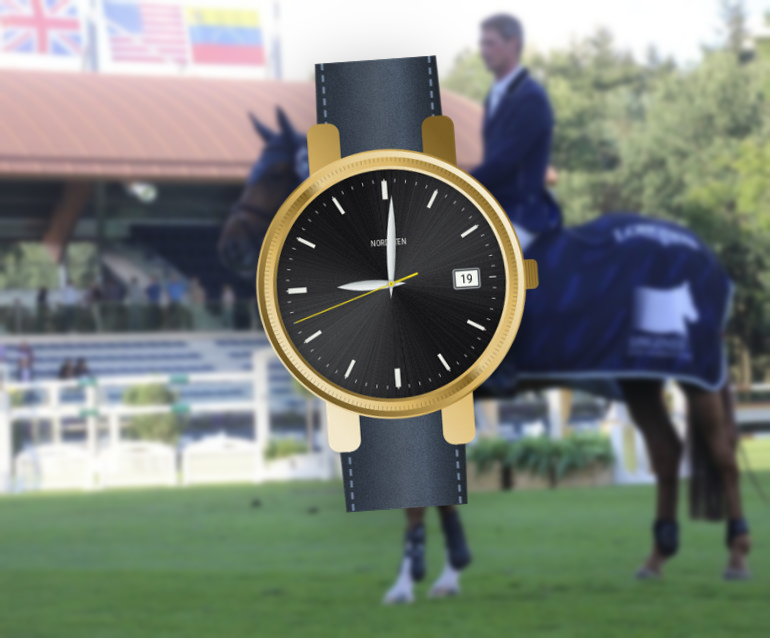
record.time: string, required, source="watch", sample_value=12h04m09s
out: 9h00m42s
